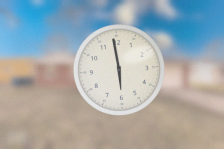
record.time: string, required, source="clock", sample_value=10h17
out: 5h59
